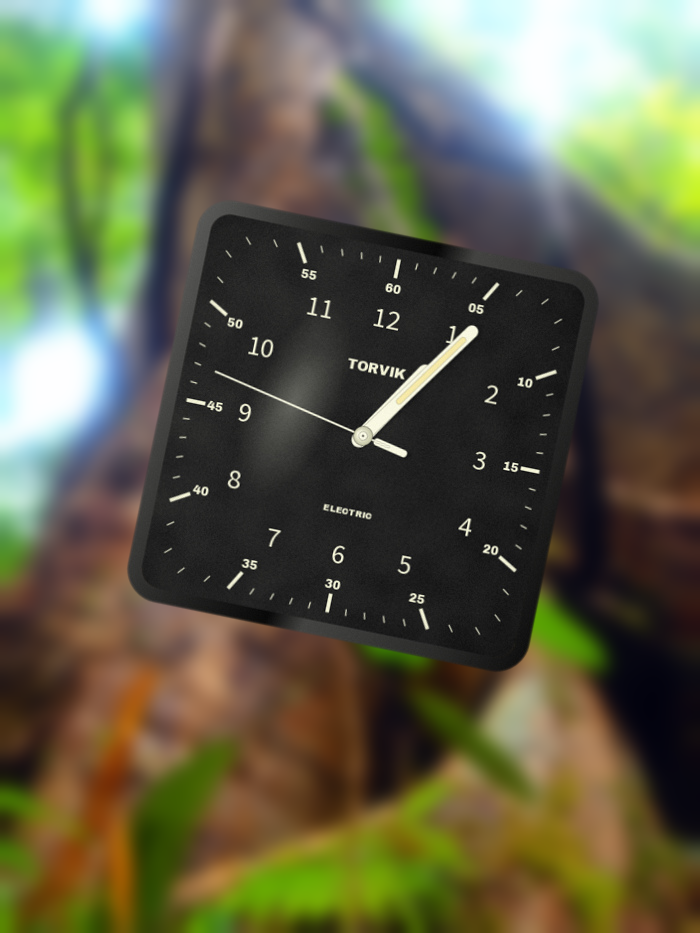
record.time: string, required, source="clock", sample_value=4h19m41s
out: 1h05m47s
